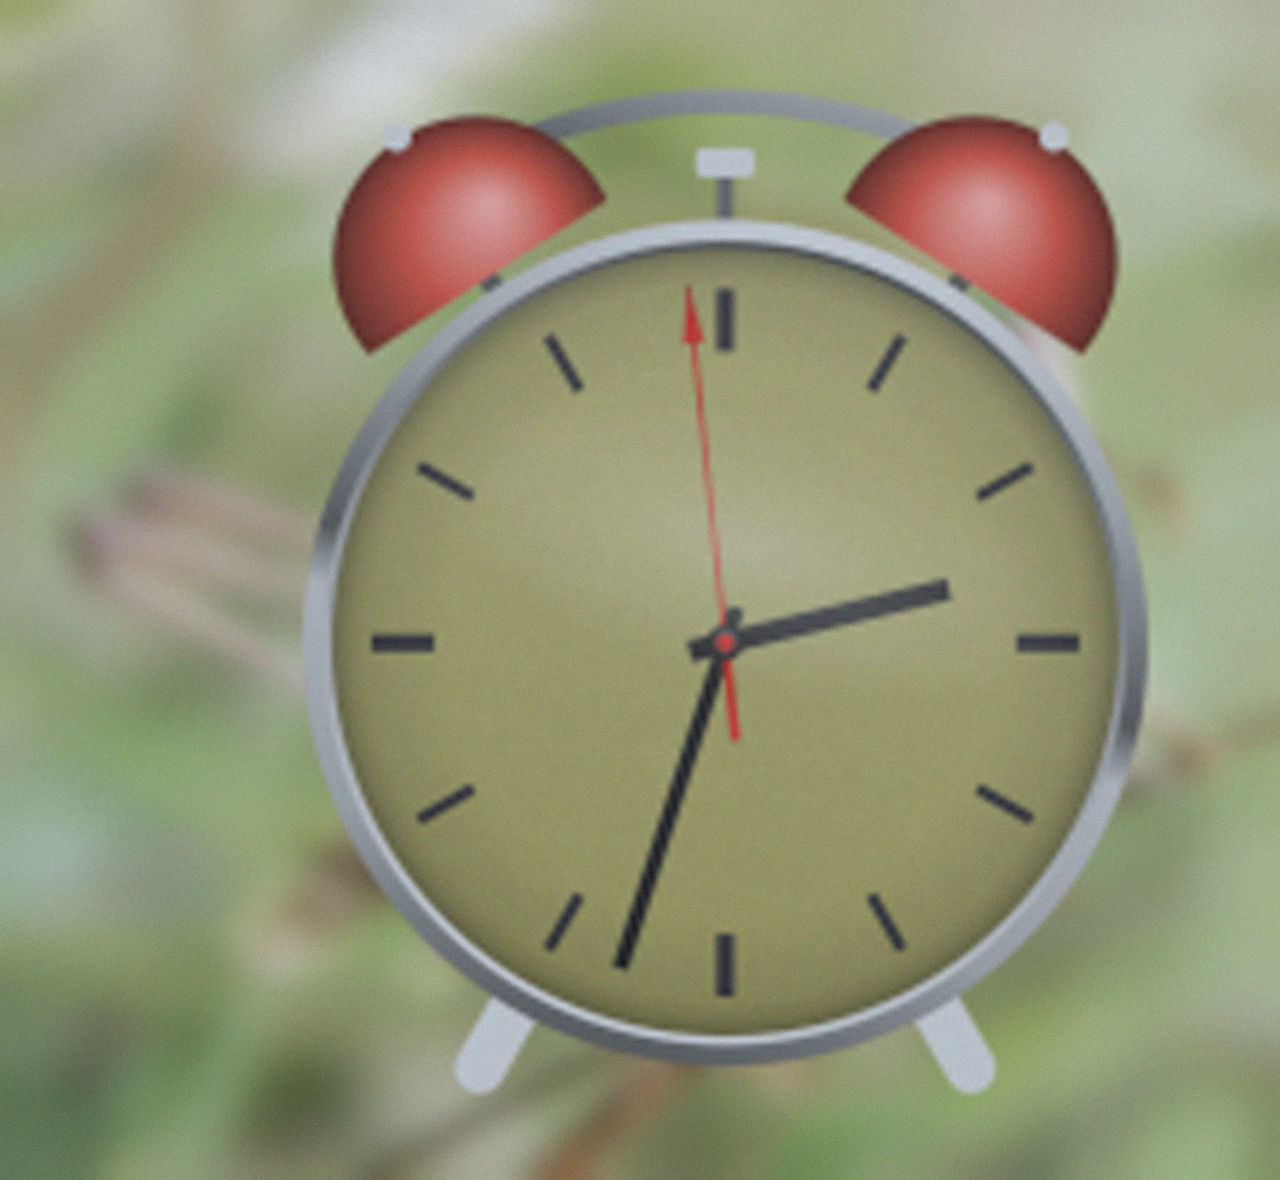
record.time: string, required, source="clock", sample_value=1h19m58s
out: 2h32m59s
